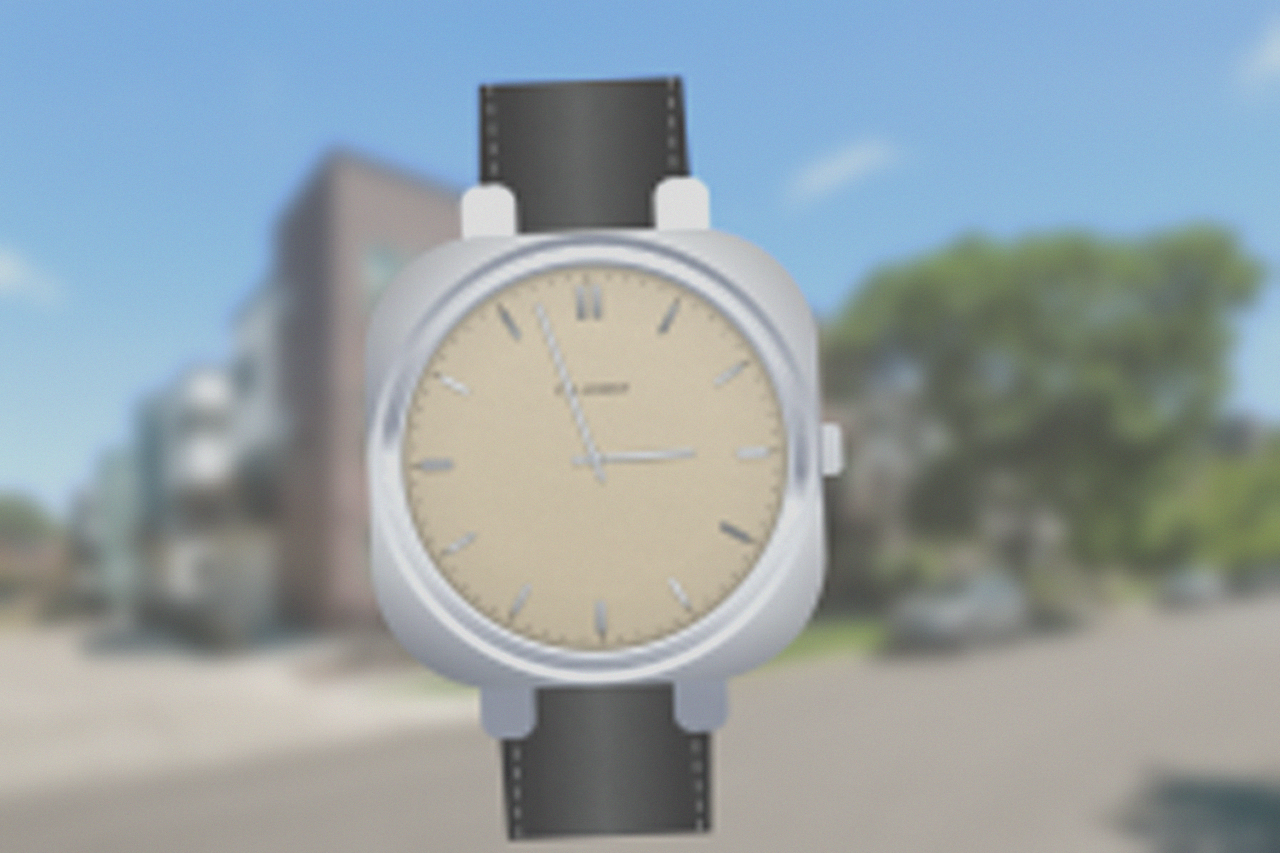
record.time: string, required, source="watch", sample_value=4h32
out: 2h57
